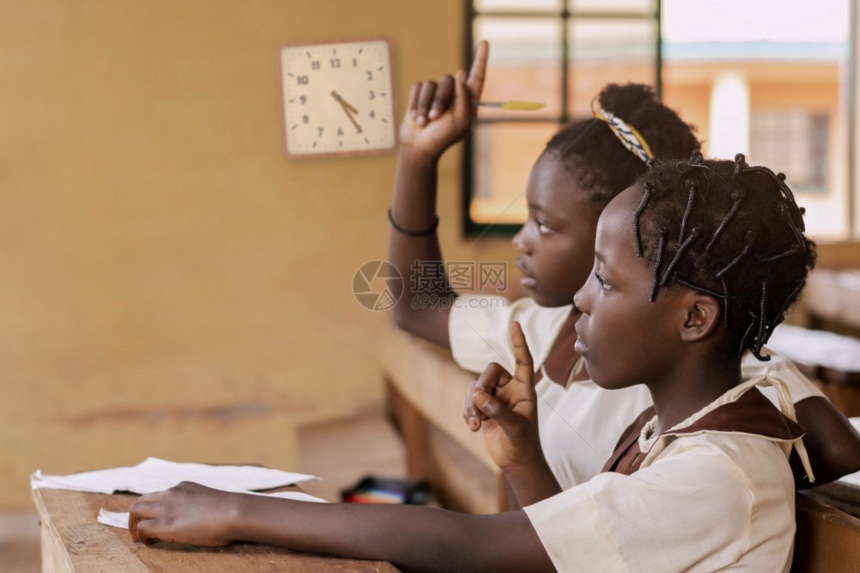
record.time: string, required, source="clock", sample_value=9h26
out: 4h25
